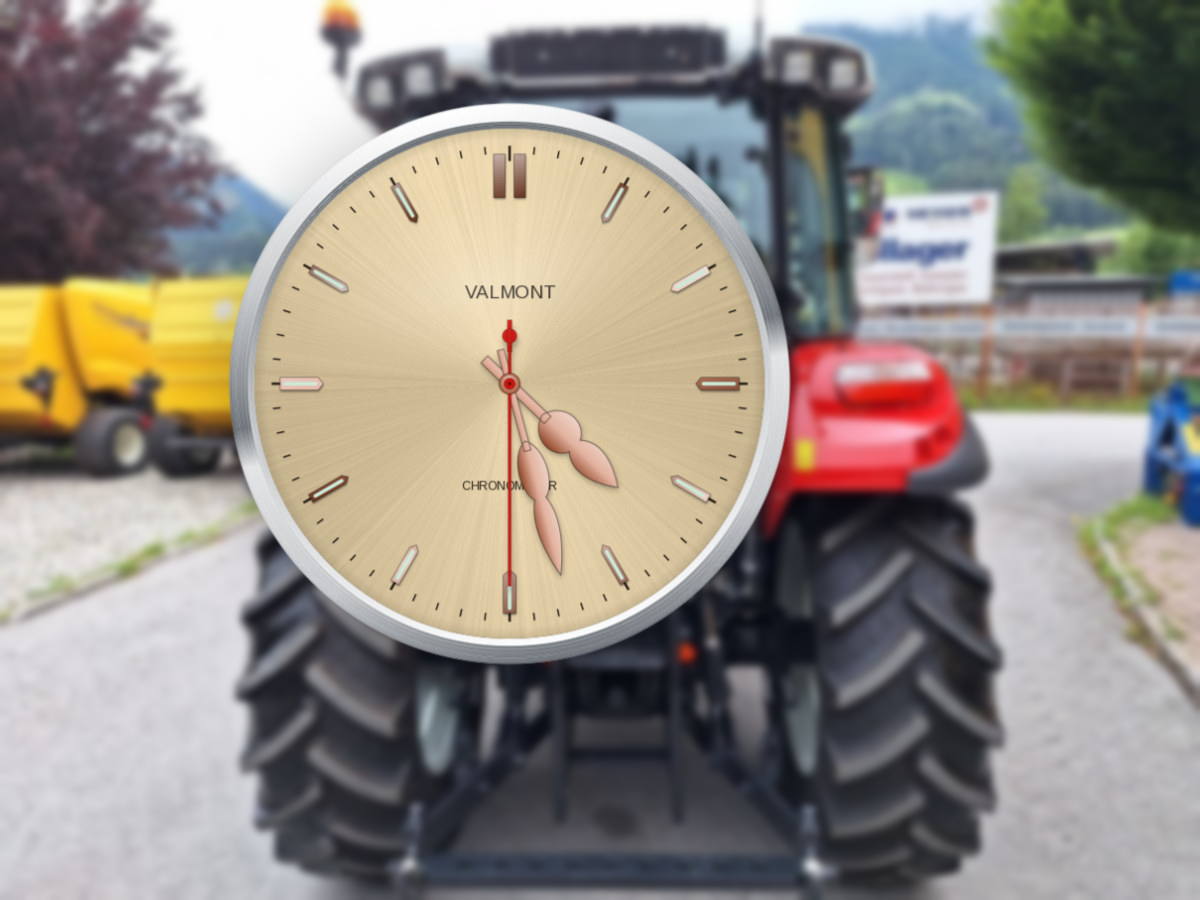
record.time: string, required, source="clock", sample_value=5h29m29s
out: 4h27m30s
